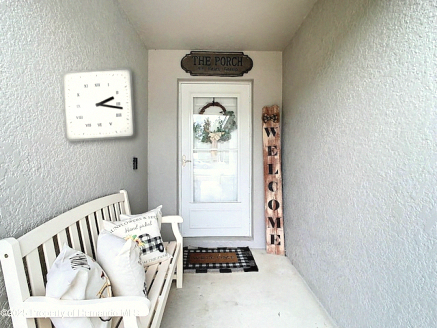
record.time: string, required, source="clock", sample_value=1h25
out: 2h17
